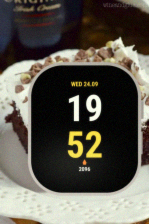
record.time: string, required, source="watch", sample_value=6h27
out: 19h52
